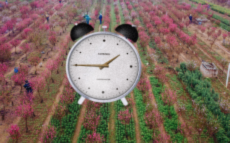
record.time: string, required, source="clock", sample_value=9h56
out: 1h45
